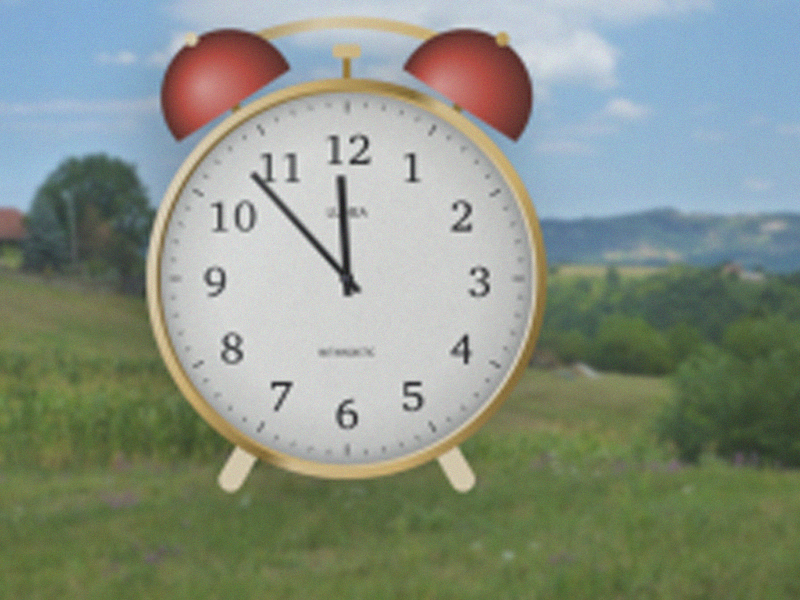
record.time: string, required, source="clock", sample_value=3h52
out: 11h53
